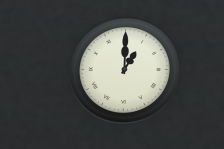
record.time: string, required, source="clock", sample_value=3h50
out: 1h00
